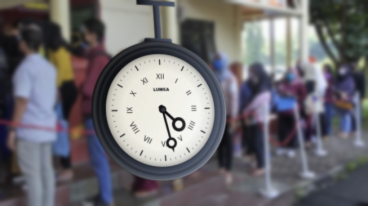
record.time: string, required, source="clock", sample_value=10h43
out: 4h28
